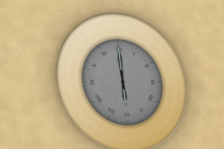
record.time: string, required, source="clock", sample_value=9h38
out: 6h00
